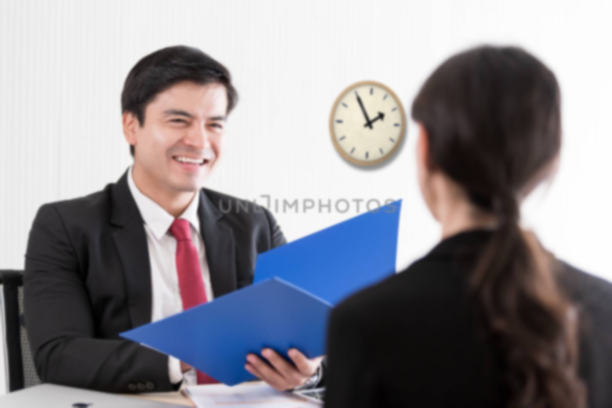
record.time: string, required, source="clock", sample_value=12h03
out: 1h55
